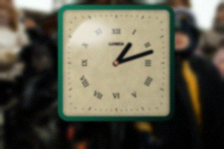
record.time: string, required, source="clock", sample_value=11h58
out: 1h12
